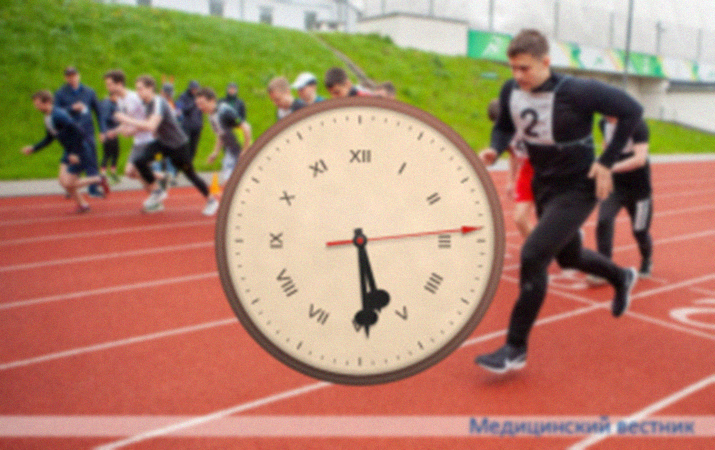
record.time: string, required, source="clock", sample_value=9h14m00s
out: 5h29m14s
